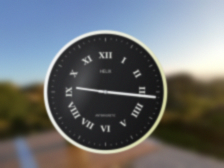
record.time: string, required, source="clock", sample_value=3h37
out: 9h16
